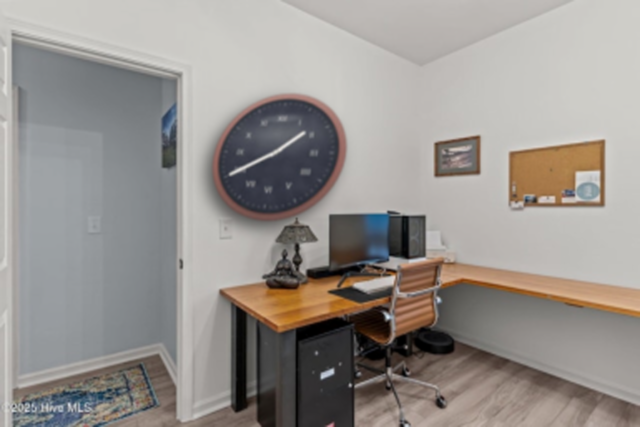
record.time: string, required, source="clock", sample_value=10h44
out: 1h40
